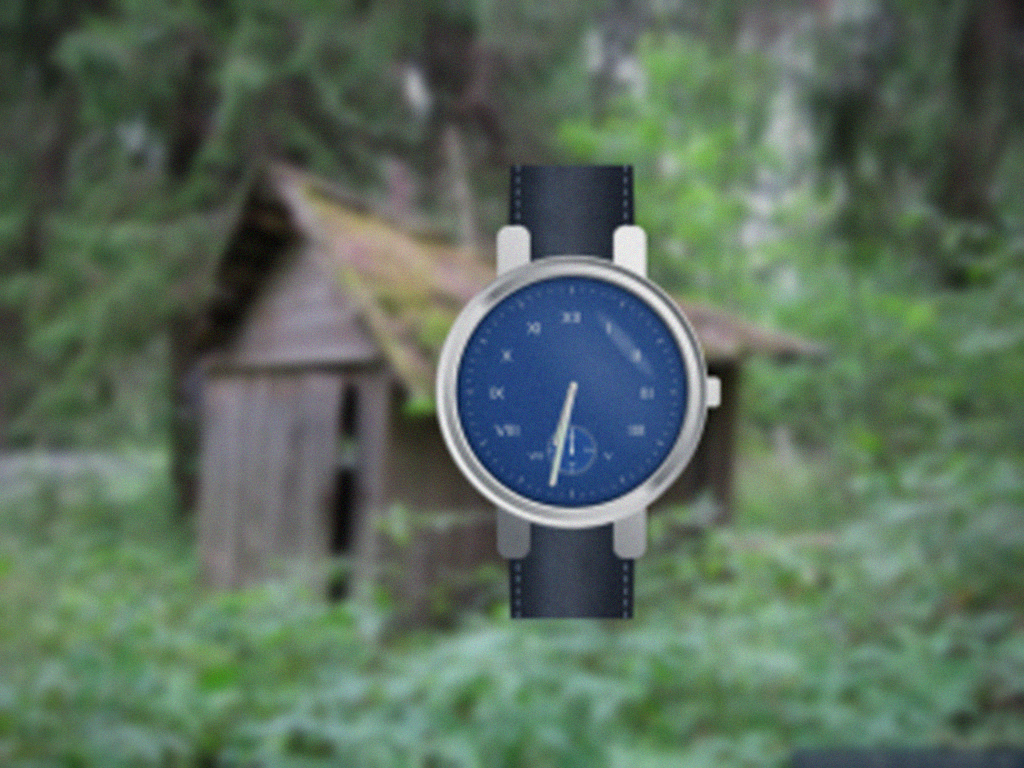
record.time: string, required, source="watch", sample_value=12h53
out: 6h32
